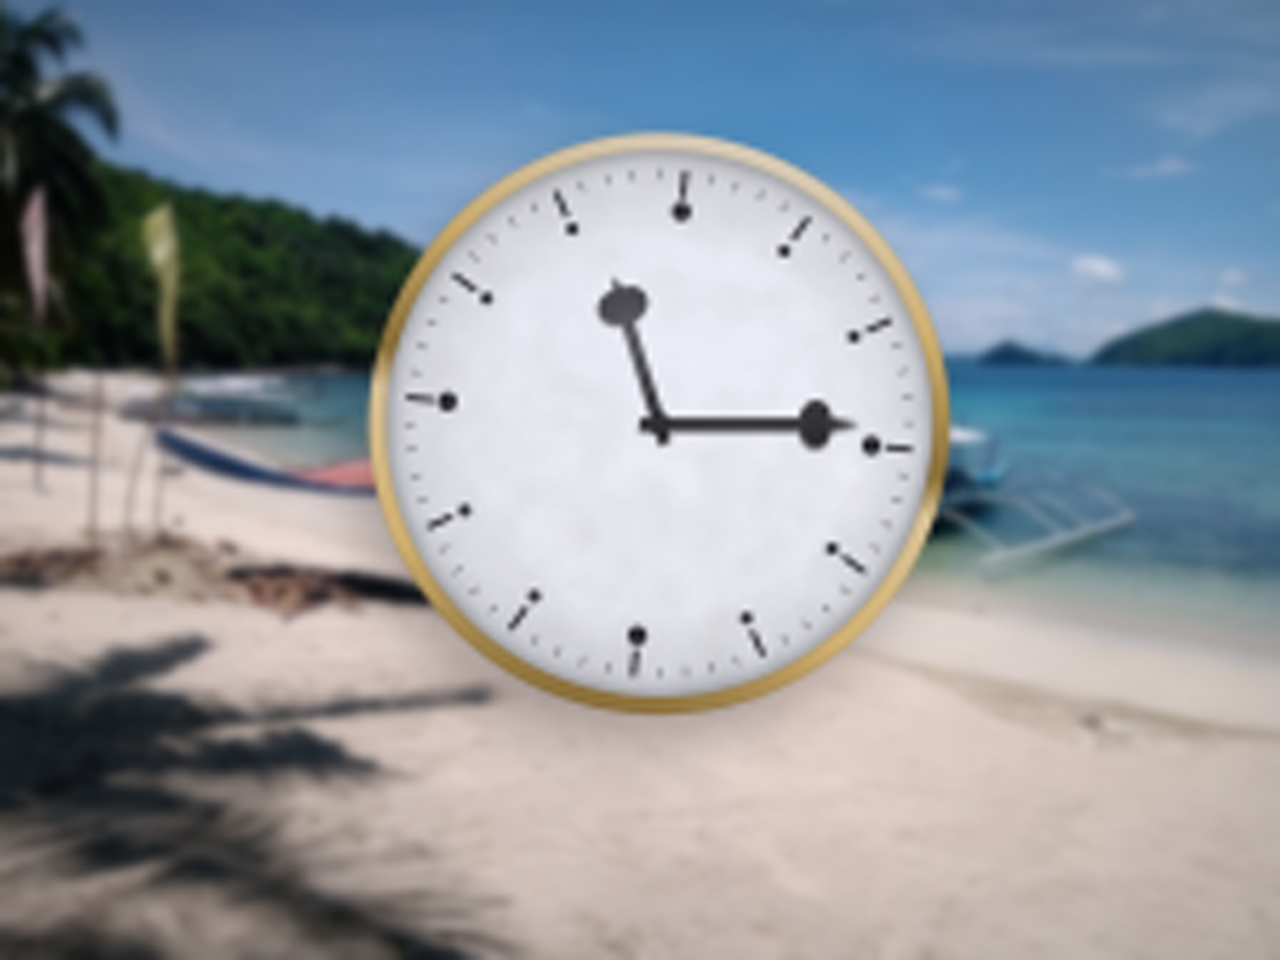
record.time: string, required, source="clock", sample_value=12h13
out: 11h14
